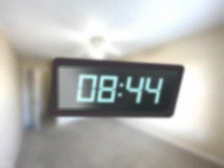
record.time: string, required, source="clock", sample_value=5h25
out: 8h44
